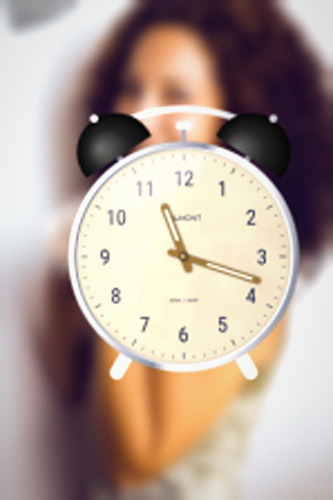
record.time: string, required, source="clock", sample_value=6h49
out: 11h18
